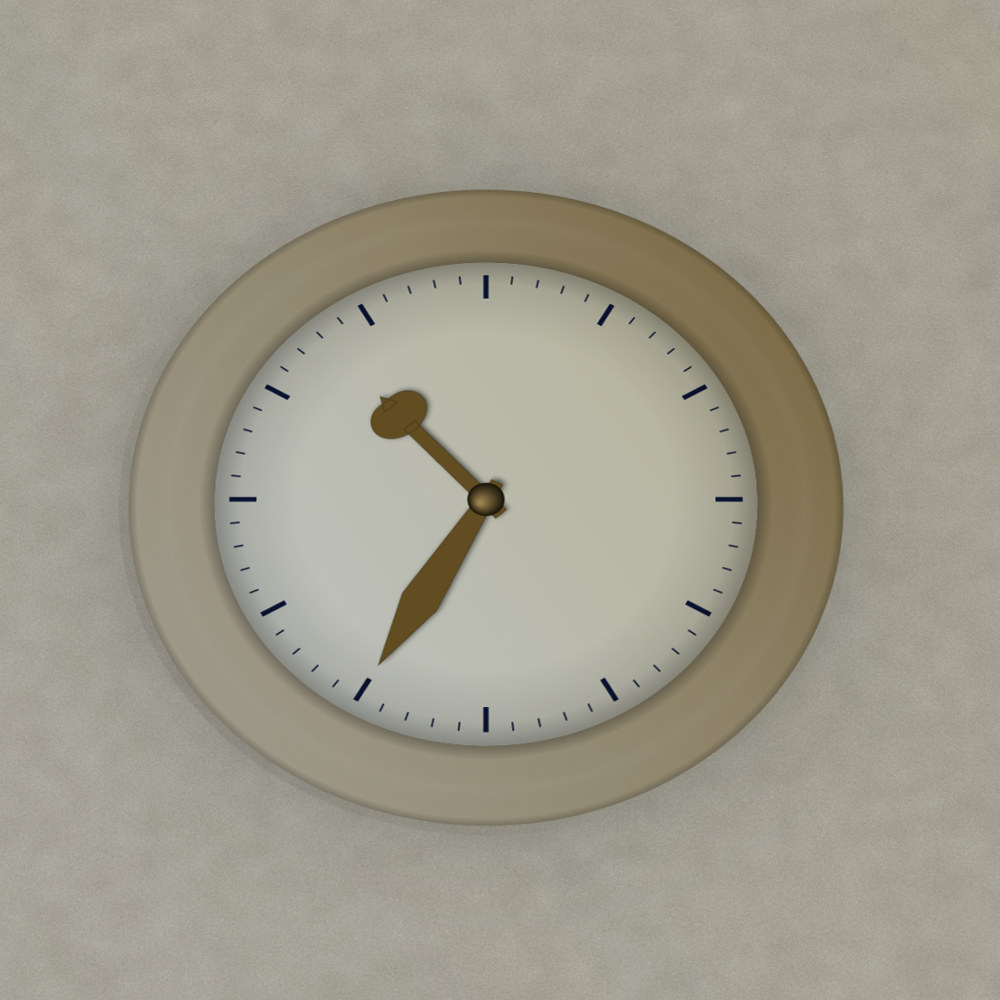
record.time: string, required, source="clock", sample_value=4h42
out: 10h35
